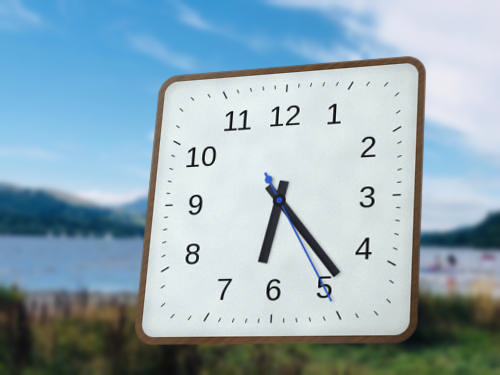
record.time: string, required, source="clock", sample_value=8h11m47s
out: 6h23m25s
